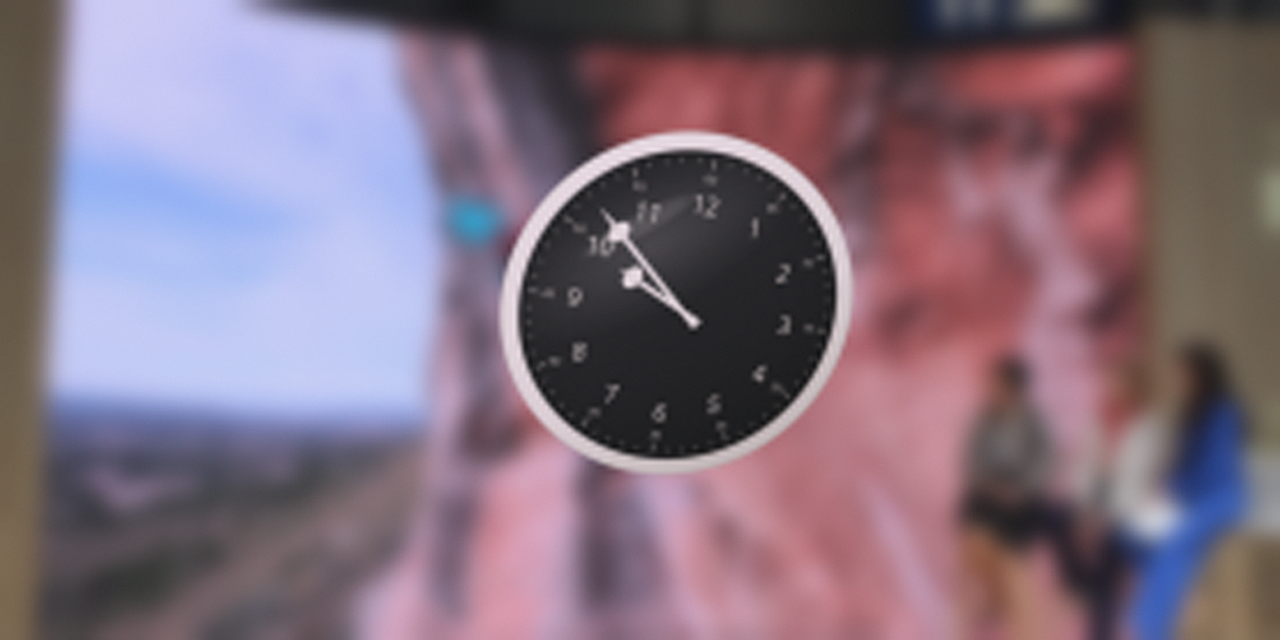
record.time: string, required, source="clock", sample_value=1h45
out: 9h52
